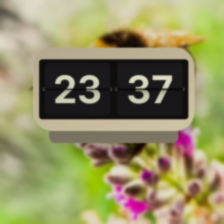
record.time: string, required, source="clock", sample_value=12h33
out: 23h37
